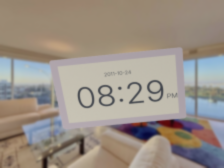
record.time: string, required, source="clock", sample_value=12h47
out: 8h29
